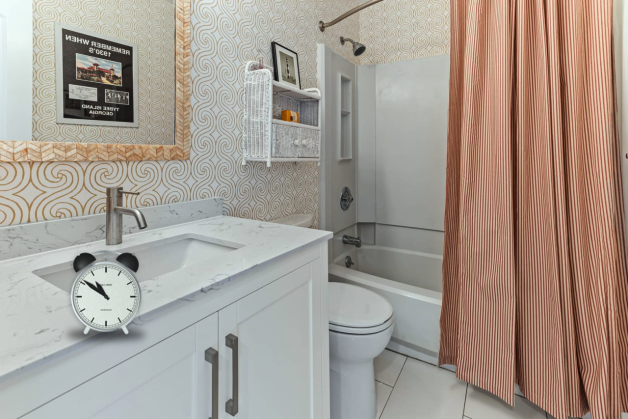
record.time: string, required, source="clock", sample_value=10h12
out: 10h51
